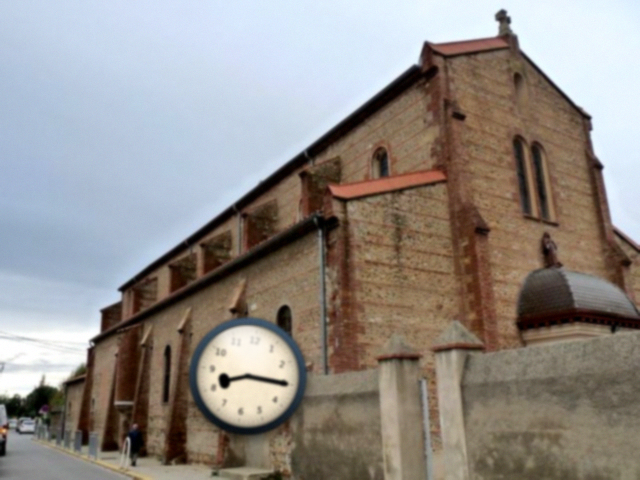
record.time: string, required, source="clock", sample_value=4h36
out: 8h15
